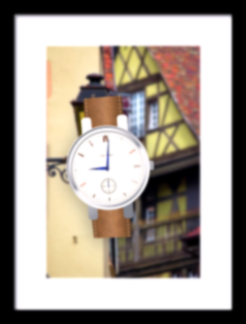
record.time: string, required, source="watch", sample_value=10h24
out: 9h01
